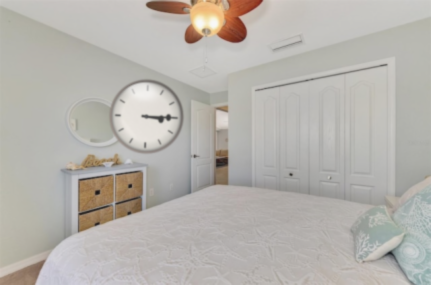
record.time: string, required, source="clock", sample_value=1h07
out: 3h15
